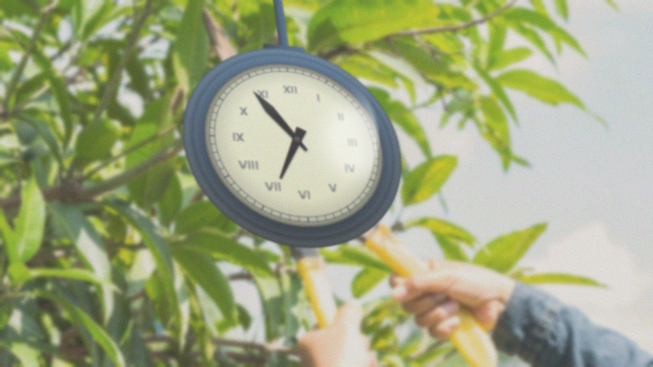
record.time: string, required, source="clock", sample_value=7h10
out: 6h54
